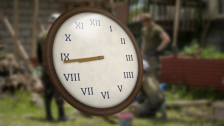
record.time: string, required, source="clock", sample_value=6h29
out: 8h44
